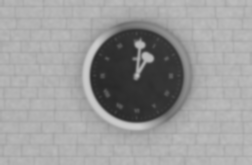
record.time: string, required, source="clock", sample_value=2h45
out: 1h01
